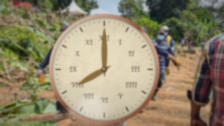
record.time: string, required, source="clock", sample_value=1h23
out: 8h00
